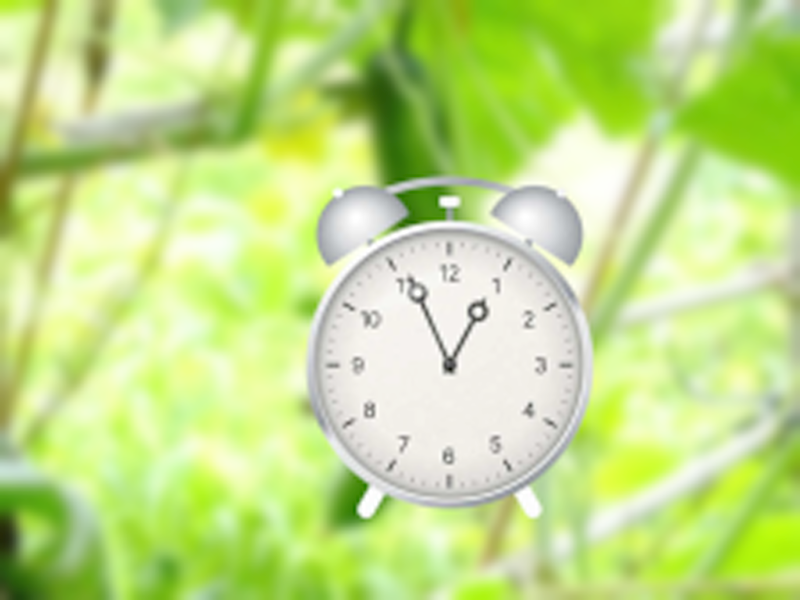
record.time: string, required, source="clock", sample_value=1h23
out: 12h56
